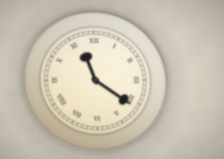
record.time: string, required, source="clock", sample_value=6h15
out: 11h21
